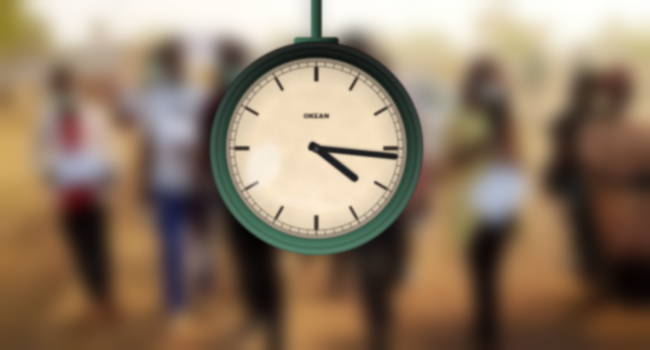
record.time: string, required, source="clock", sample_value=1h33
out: 4h16
